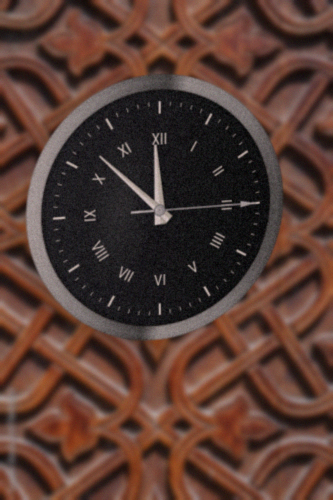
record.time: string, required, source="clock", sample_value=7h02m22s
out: 11h52m15s
